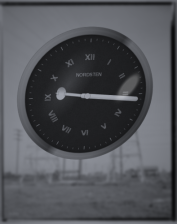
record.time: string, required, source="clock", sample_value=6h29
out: 9h16
